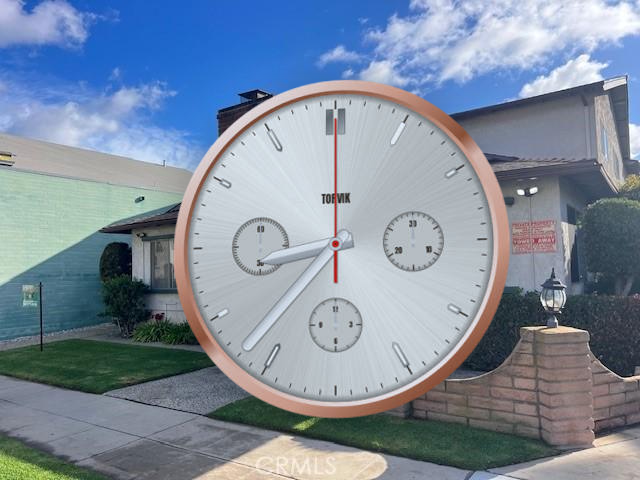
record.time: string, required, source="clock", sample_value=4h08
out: 8h37
